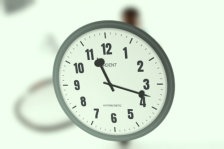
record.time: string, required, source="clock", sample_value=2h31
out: 11h18
